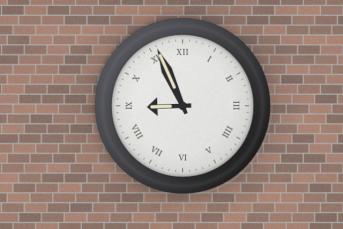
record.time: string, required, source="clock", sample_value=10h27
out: 8h56
